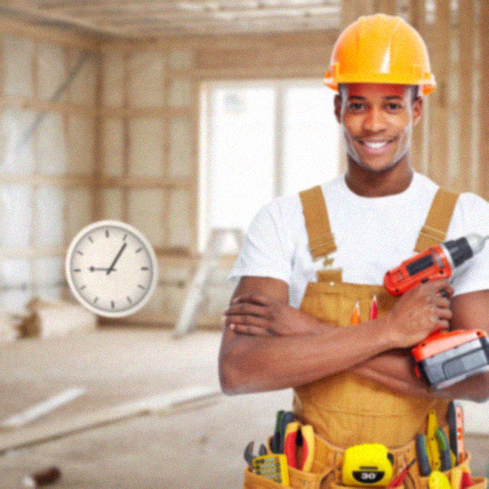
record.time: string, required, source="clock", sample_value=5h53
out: 9h06
